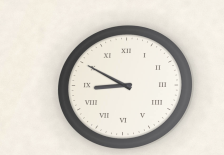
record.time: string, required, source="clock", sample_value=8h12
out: 8h50
